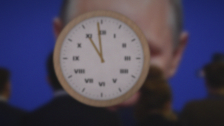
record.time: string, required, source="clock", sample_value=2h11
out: 10h59
